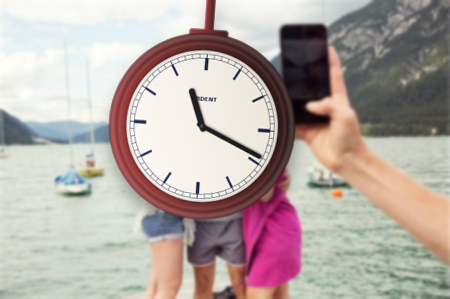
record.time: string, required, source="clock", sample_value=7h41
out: 11h19
